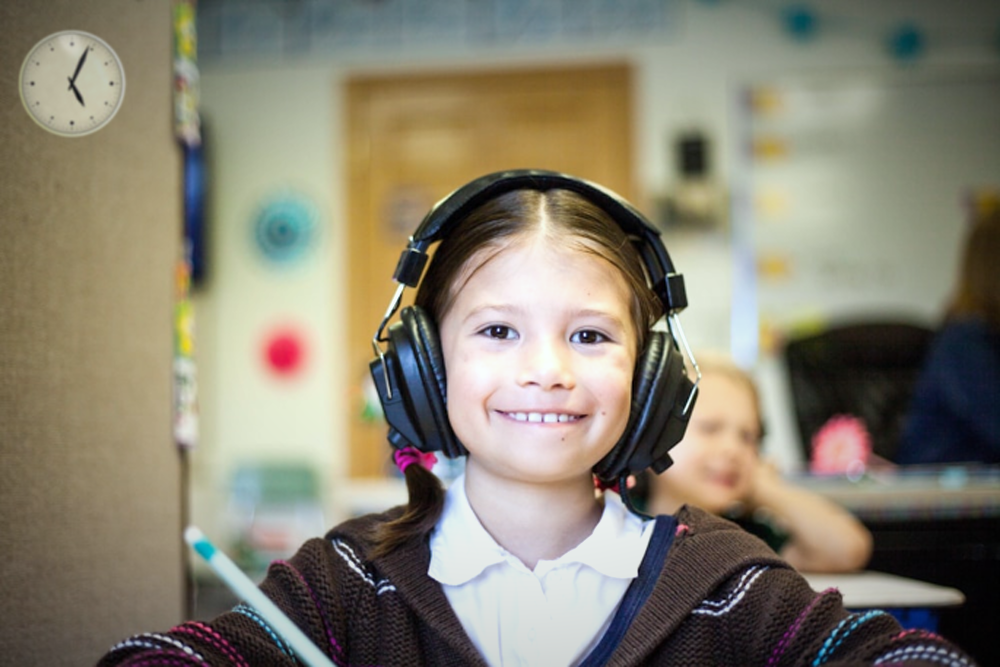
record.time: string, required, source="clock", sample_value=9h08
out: 5h04
